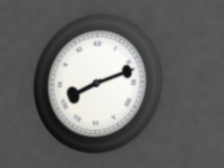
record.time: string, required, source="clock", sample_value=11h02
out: 8h12
